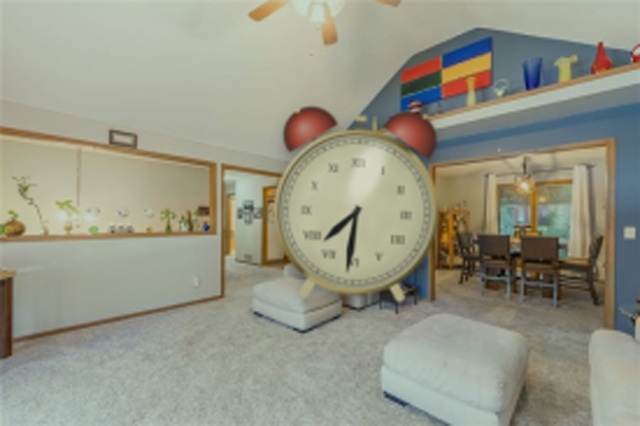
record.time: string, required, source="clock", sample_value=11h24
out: 7h31
